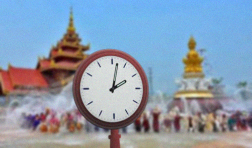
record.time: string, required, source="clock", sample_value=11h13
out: 2h02
